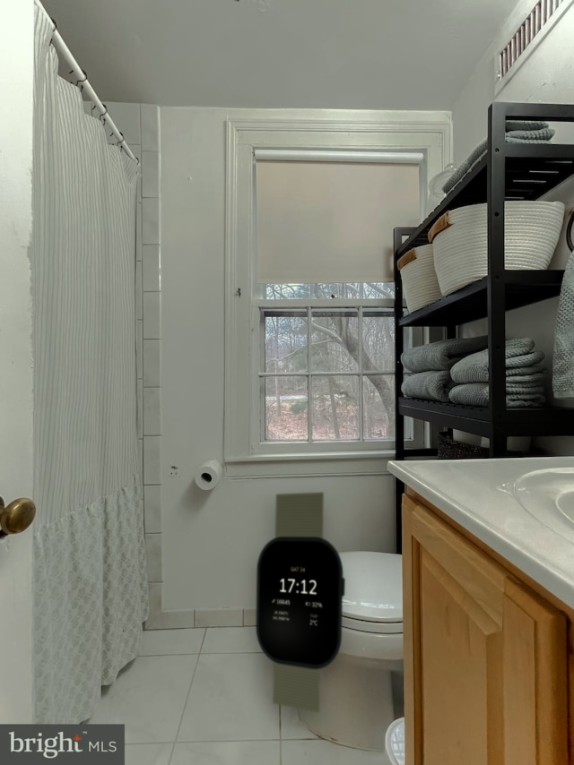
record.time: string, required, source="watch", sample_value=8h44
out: 17h12
